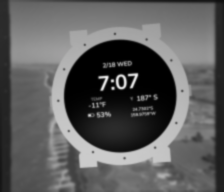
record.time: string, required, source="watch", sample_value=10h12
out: 7h07
